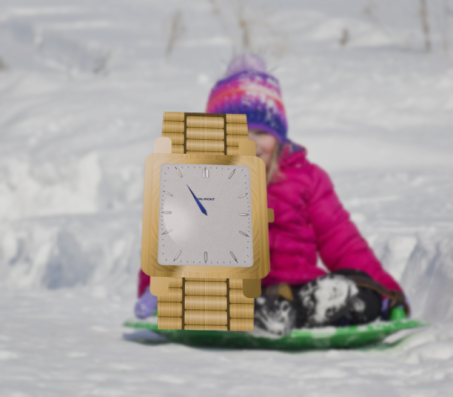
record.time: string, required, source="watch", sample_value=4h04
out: 10h55
